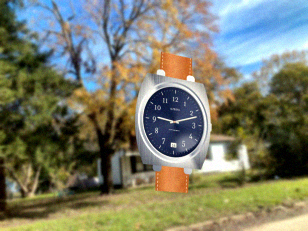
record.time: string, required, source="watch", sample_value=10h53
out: 9h12
